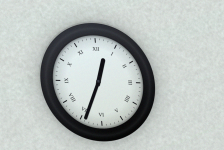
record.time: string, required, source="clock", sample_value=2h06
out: 12h34
